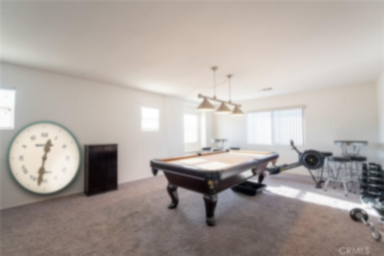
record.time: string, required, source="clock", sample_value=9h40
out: 12h32
